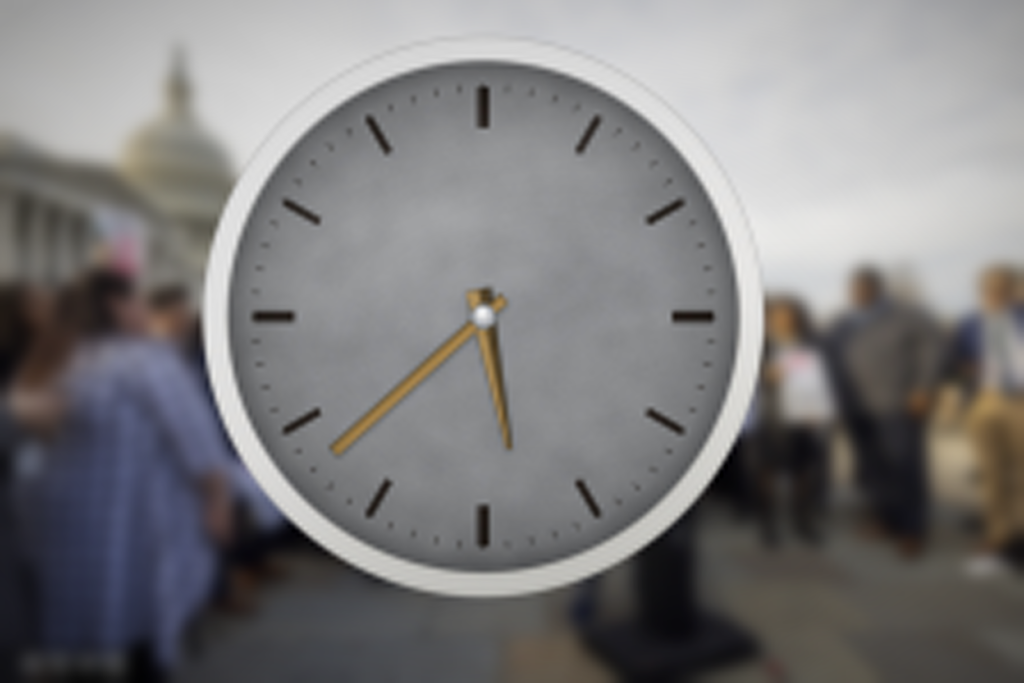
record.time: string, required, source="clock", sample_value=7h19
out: 5h38
